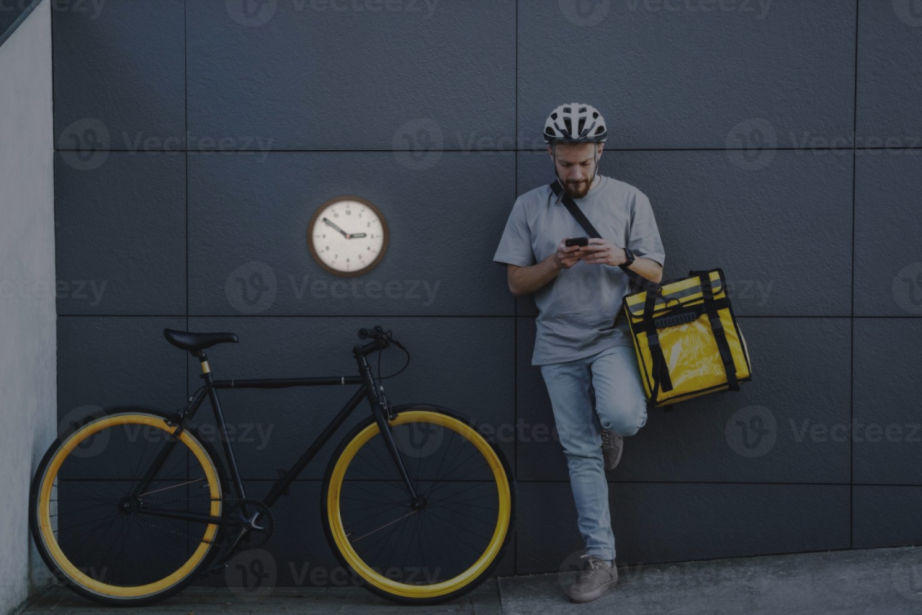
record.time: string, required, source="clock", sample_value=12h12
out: 2h51
